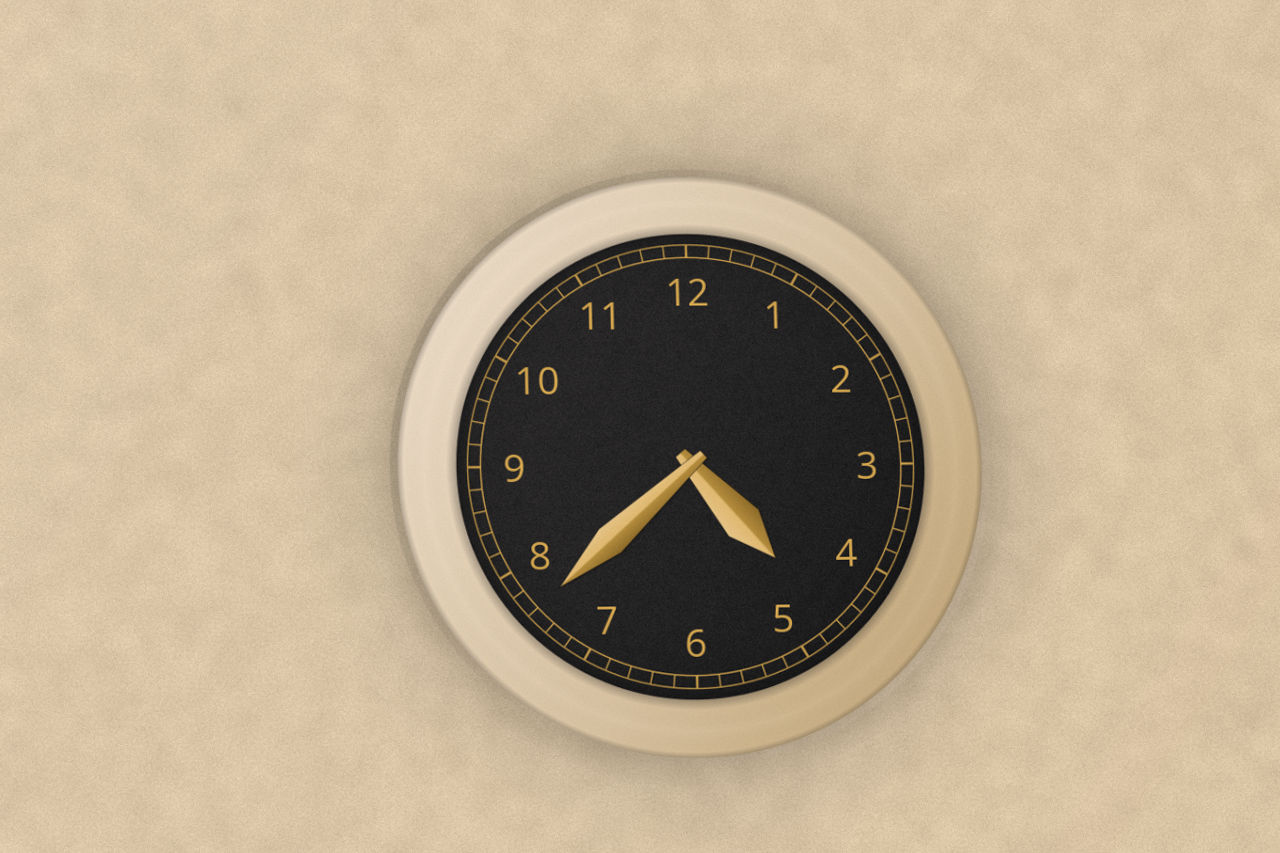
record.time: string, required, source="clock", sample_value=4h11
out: 4h38
